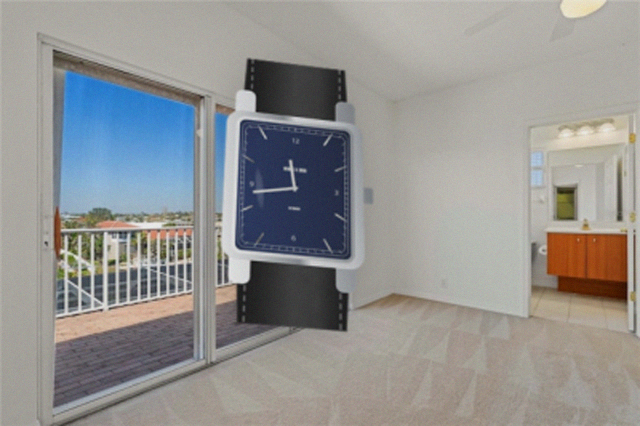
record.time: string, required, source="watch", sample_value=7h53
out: 11h43
